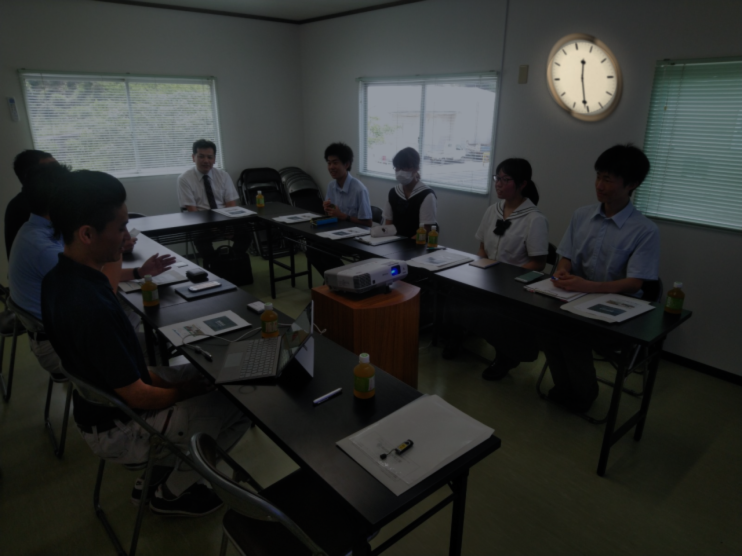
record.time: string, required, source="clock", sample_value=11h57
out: 12h31
